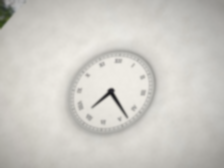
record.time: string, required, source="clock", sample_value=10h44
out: 7h23
